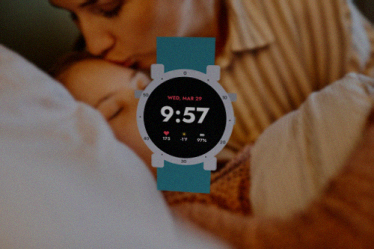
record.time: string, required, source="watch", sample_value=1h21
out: 9h57
